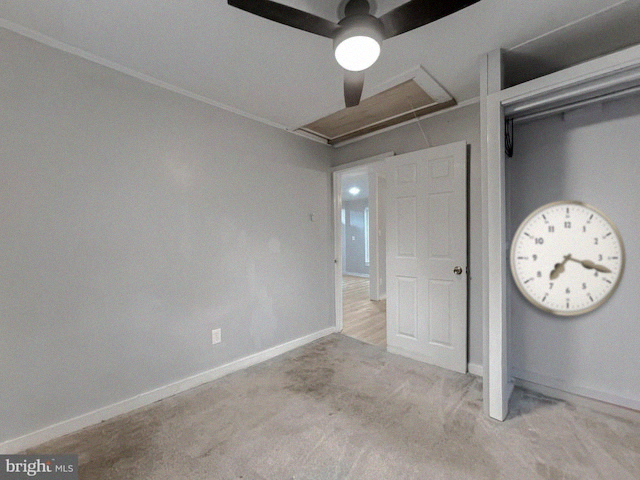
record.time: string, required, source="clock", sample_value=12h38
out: 7h18
